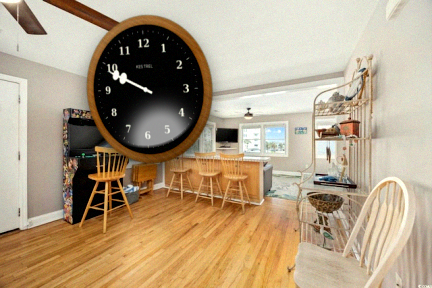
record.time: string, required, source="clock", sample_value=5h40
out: 9h49
